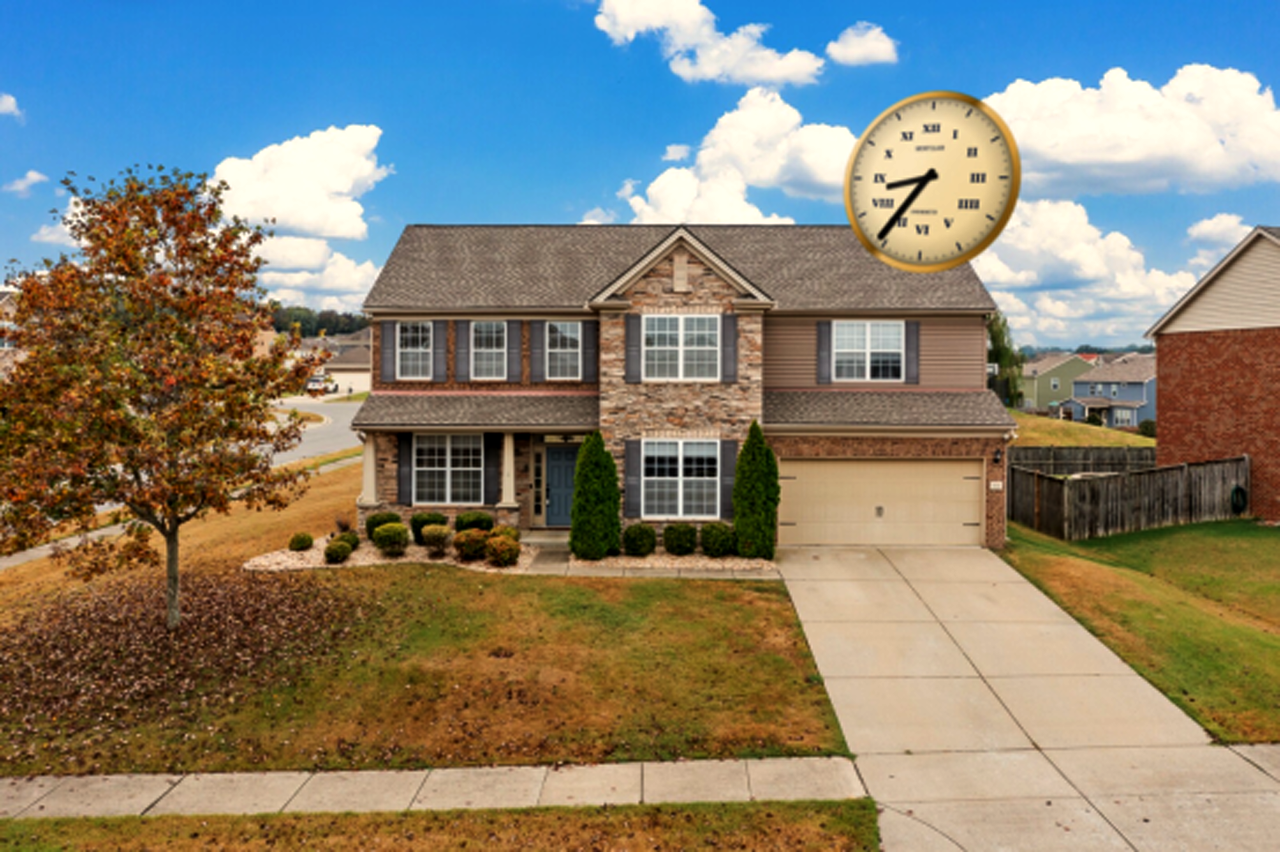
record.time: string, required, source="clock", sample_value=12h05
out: 8h36
